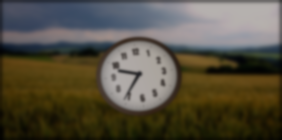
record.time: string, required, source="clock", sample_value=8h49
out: 9h36
